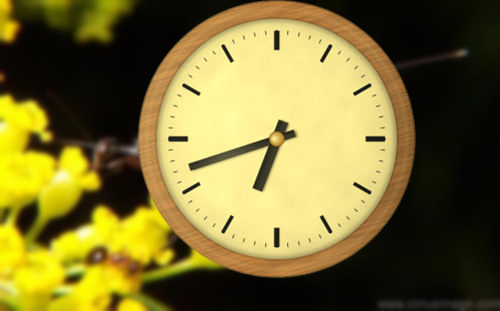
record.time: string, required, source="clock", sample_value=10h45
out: 6h42
